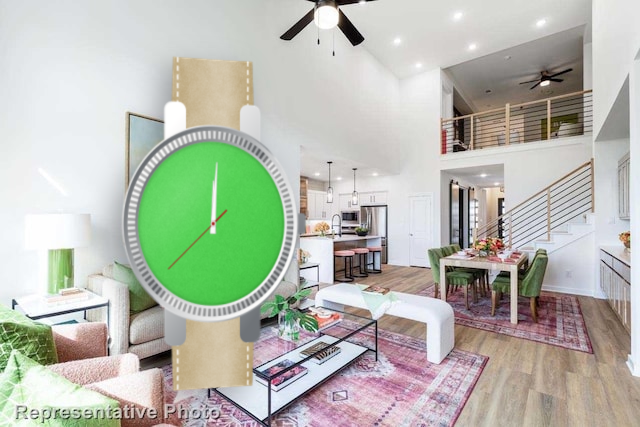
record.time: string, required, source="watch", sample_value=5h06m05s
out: 12h00m38s
